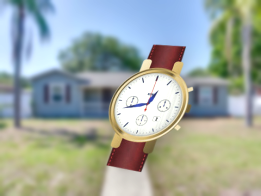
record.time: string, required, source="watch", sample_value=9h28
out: 12h42
